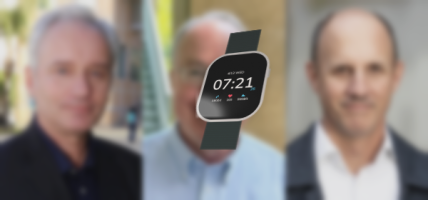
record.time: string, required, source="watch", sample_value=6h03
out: 7h21
